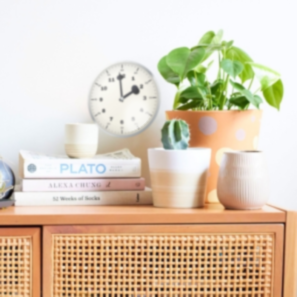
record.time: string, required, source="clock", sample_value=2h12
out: 1h59
